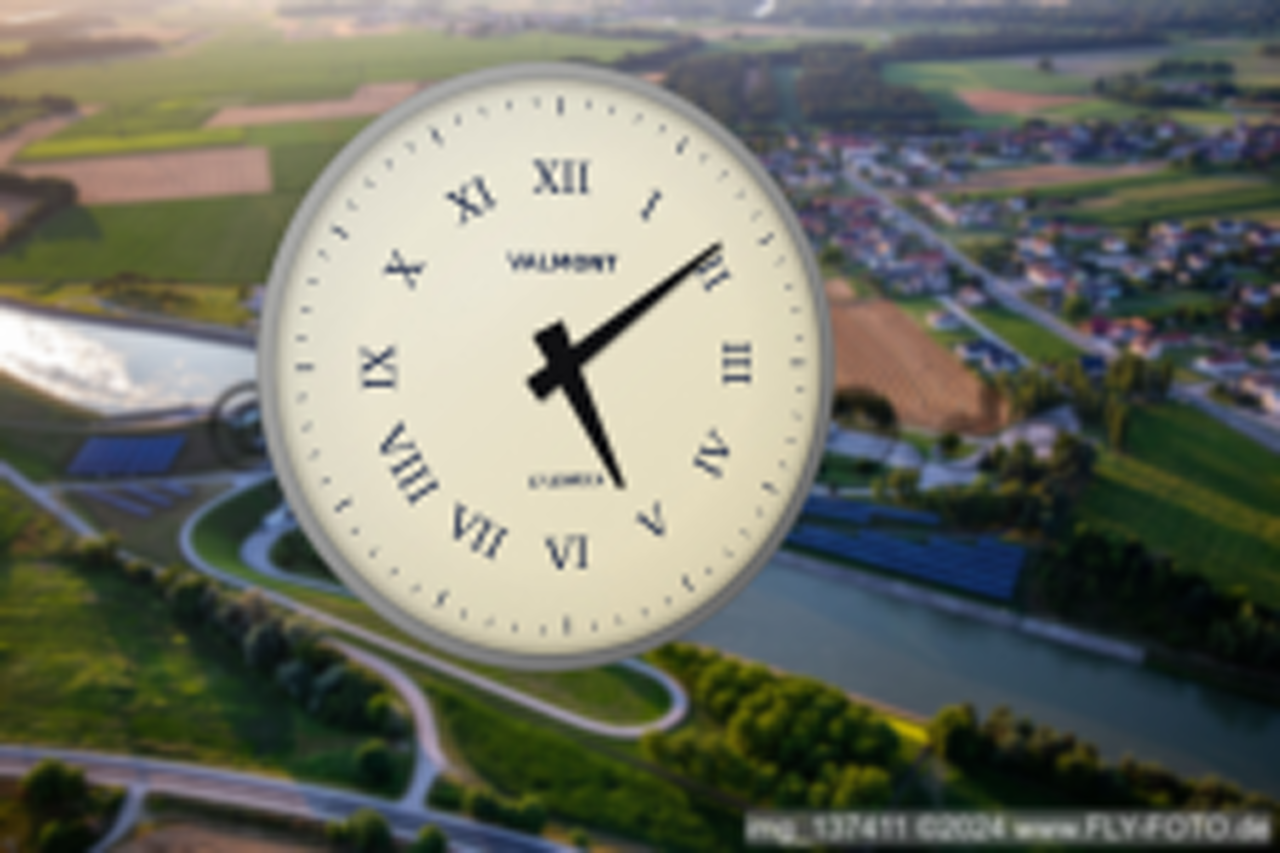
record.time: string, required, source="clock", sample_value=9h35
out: 5h09
